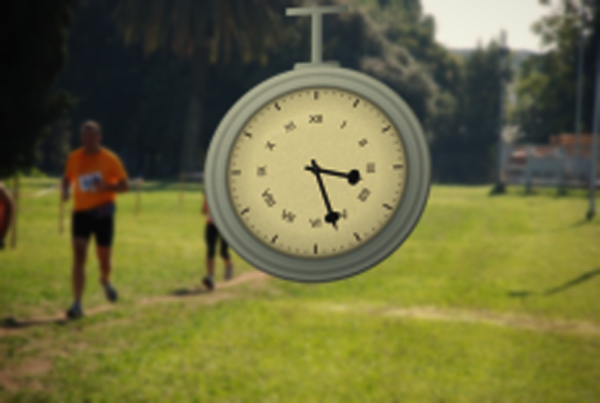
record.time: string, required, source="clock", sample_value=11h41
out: 3h27
